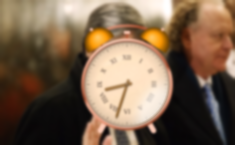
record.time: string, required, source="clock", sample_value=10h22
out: 8h33
